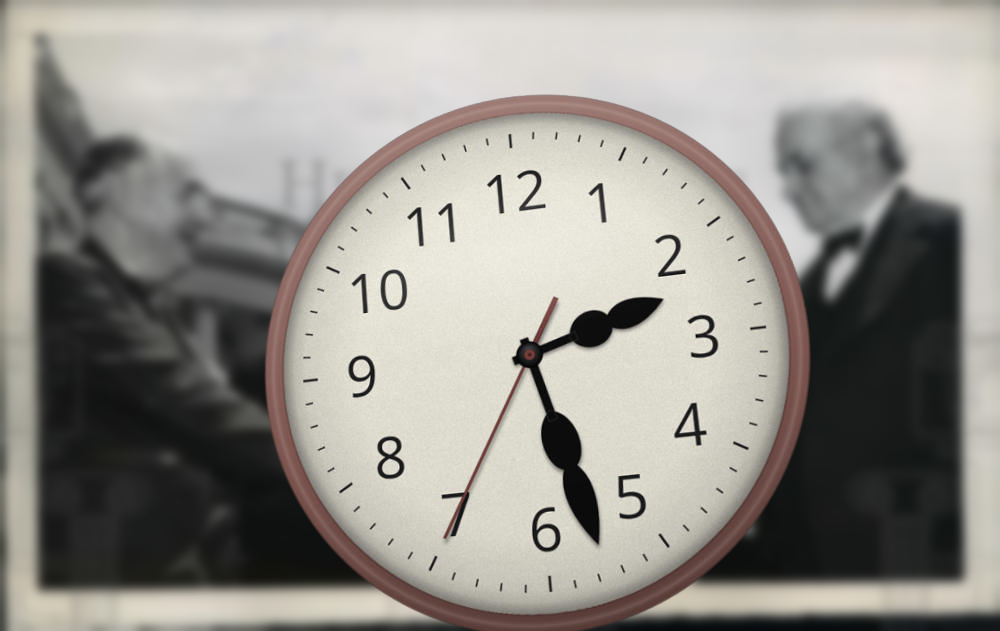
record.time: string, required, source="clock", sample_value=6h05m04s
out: 2h27m35s
